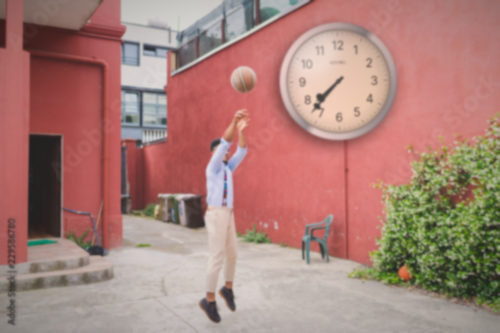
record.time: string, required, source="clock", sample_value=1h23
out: 7h37
